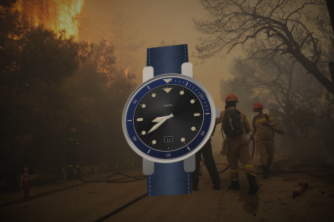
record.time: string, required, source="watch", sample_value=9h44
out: 8h39
